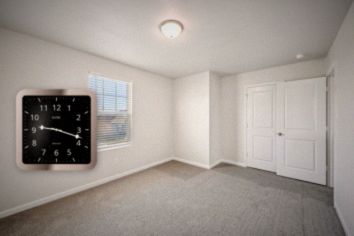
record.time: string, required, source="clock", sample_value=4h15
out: 9h18
